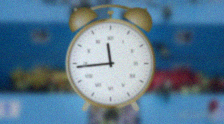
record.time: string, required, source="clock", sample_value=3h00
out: 11h44
